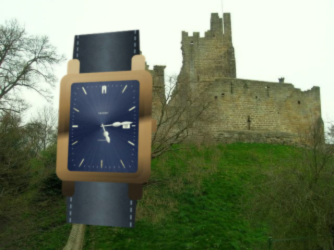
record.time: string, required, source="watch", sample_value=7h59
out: 5h14
